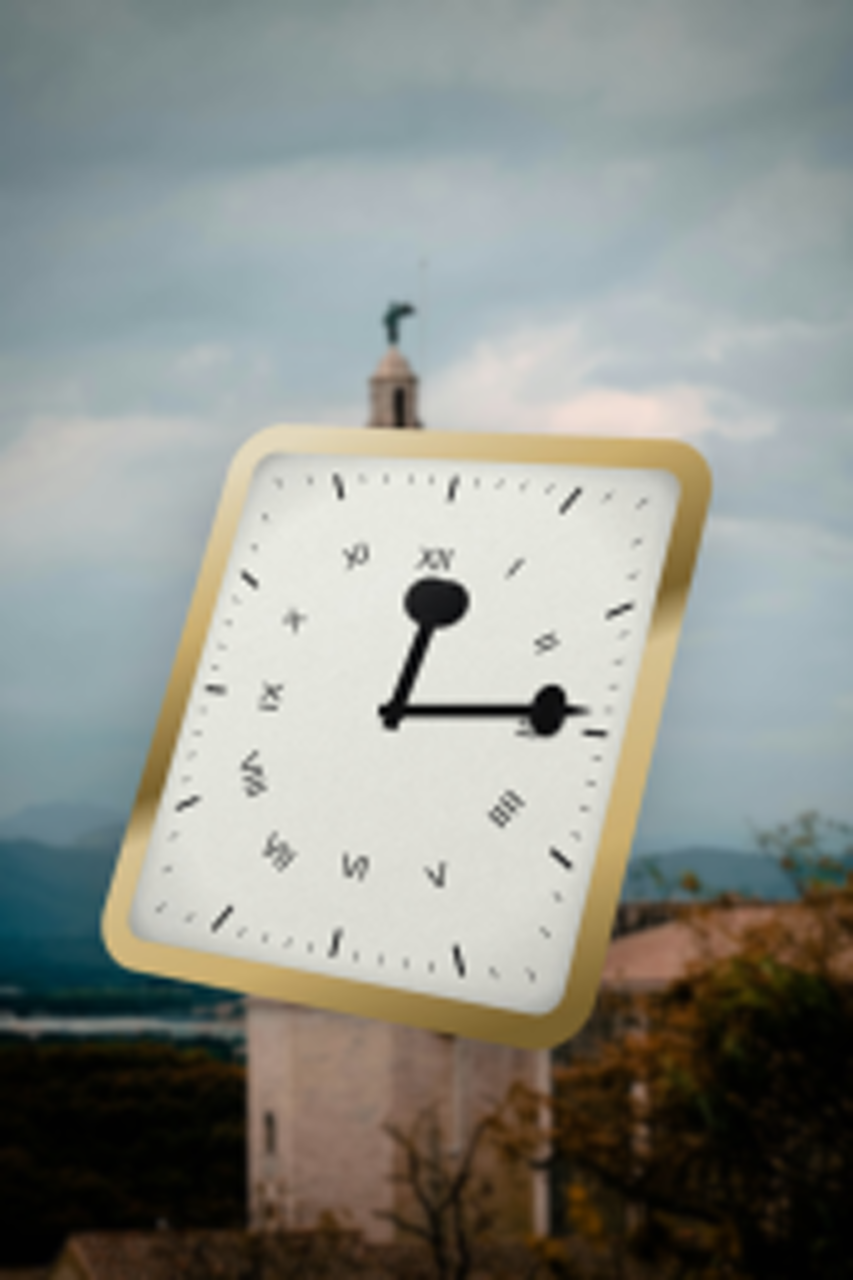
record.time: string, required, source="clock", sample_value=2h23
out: 12h14
